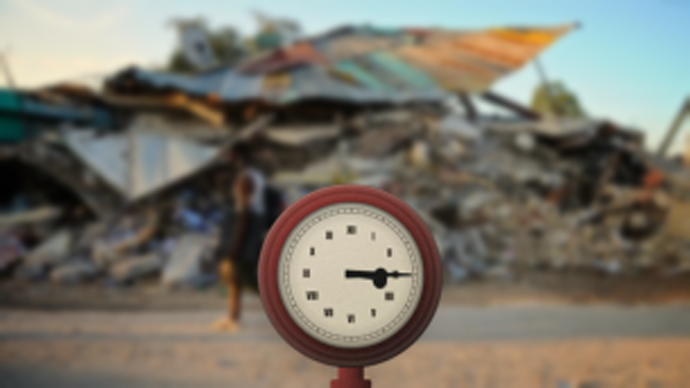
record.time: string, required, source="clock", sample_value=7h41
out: 3h15
